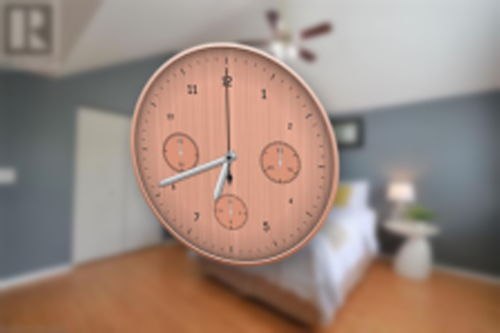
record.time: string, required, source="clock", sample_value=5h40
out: 6h41
